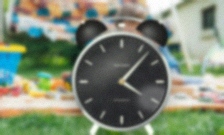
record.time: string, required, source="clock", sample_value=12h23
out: 4h07
